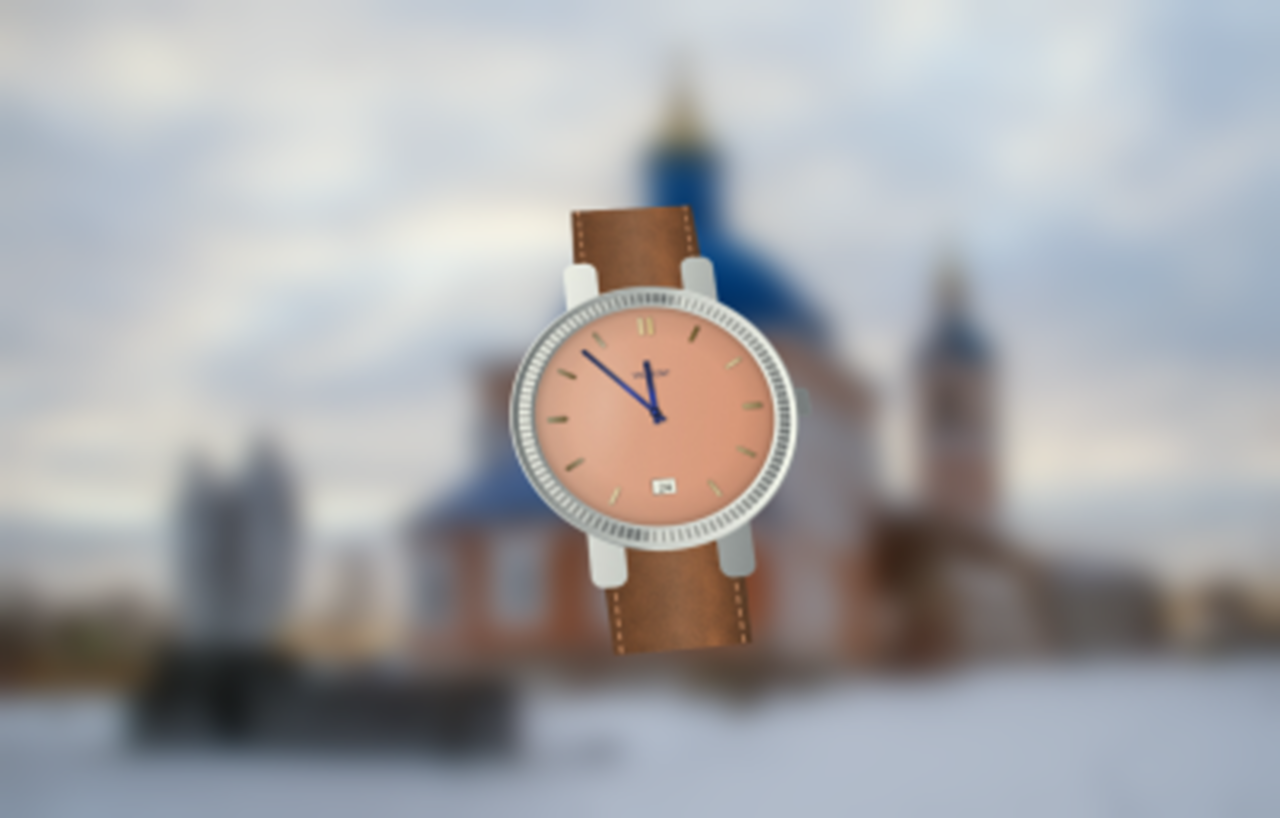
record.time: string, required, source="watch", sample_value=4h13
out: 11h53
